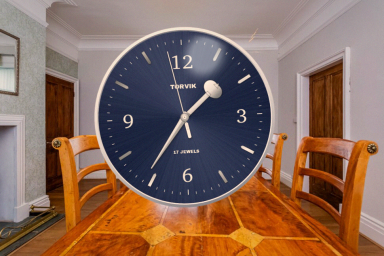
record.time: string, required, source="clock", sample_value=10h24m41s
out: 1h35m58s
